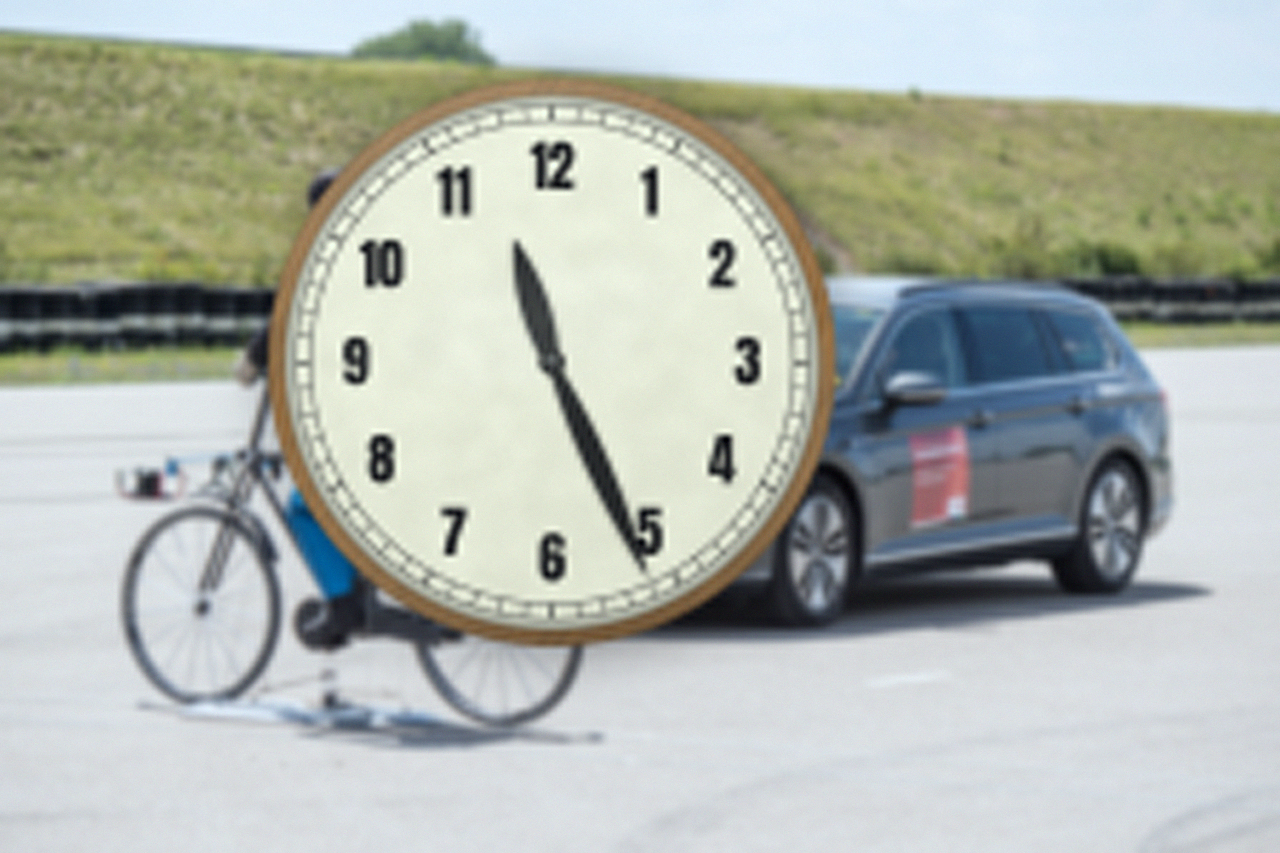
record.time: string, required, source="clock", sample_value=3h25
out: 11h26
